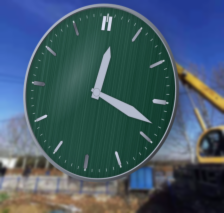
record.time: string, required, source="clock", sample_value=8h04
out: 12h18
